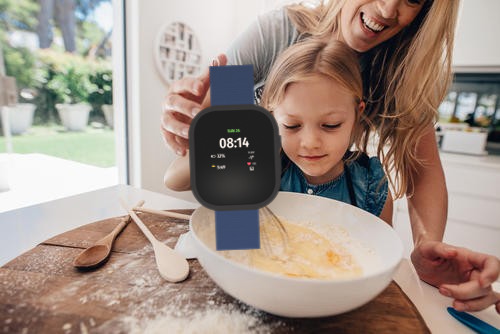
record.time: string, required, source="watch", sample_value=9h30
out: 8h14
